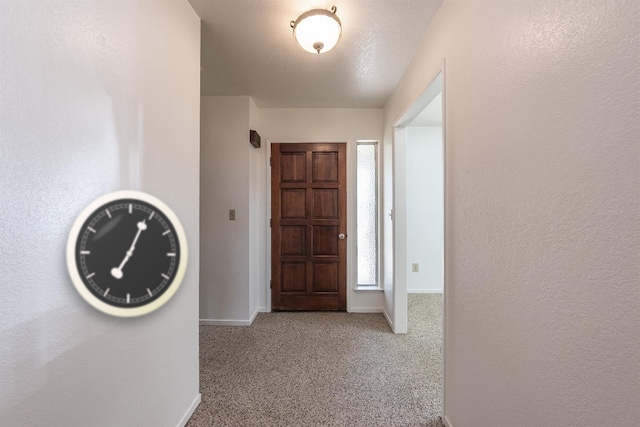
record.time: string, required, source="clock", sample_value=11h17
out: 7h04
